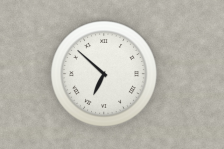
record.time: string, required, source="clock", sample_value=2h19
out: 6h52
